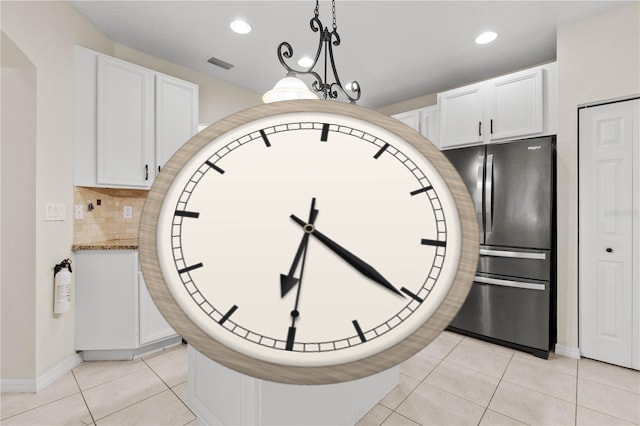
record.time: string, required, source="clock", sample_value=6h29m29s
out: 6h20m30s
